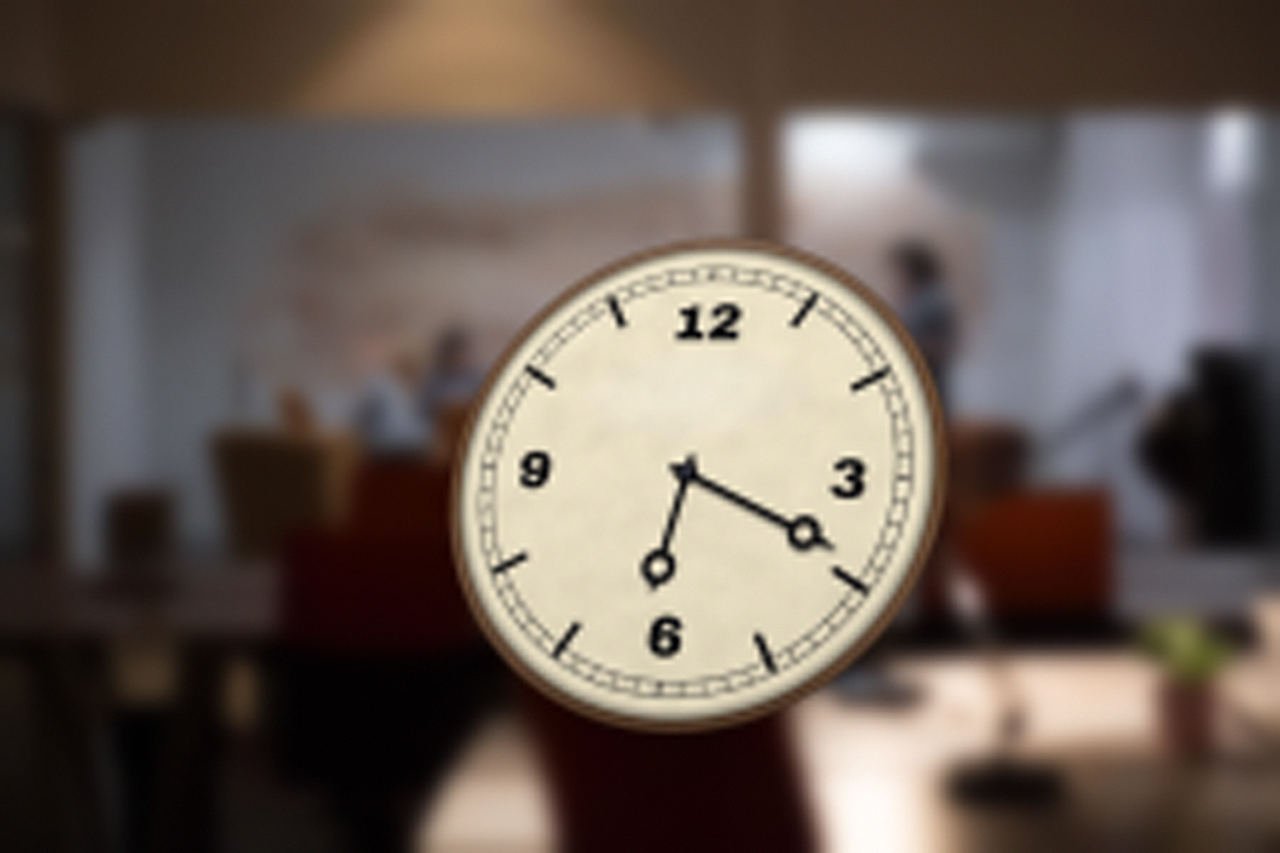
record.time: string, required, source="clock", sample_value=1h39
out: 6h19
